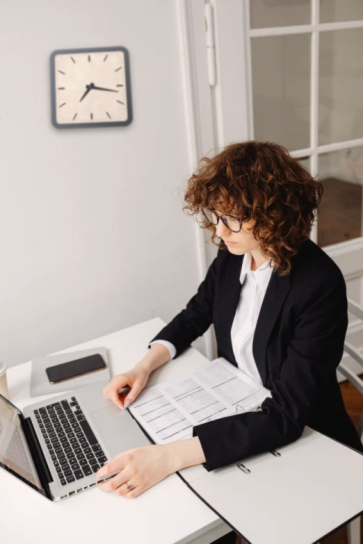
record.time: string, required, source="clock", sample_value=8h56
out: 7h17
